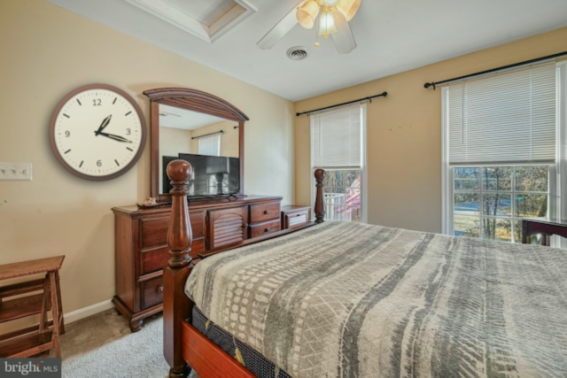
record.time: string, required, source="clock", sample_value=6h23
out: 1h18
